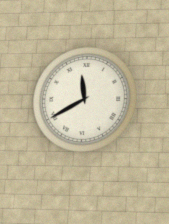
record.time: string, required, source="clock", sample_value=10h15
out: 11h40
